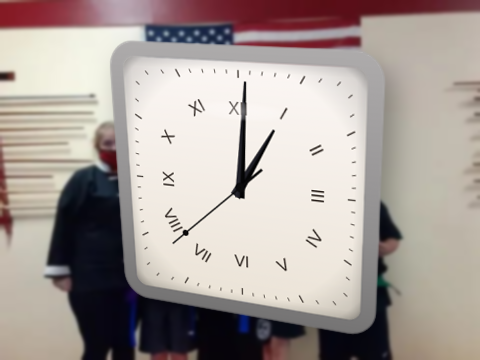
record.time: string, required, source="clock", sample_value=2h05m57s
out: 1h00m38s
